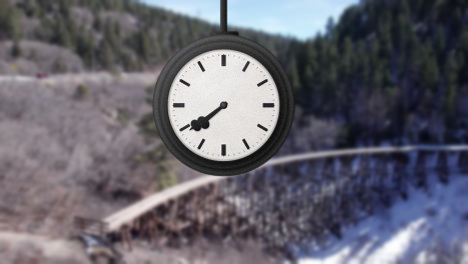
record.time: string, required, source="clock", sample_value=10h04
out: 7h39
